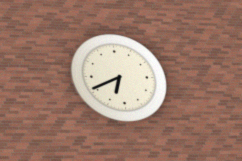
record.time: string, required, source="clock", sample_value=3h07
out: 6h41
